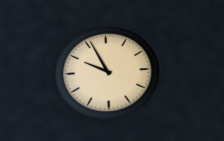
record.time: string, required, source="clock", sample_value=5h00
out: 9h56
